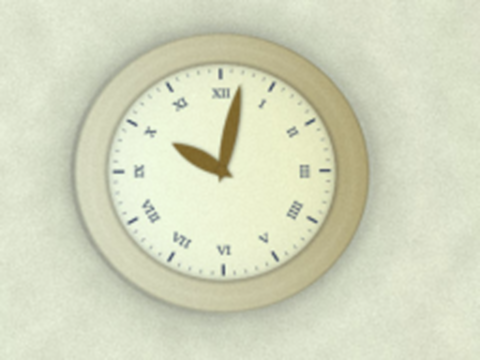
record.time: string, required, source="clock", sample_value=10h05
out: 10h02
